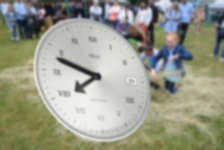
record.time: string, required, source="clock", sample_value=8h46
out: 7h48
